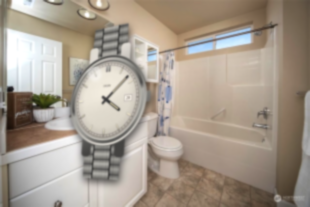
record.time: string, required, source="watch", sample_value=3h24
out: 4h08
